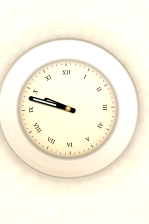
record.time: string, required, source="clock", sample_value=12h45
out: 9h48
